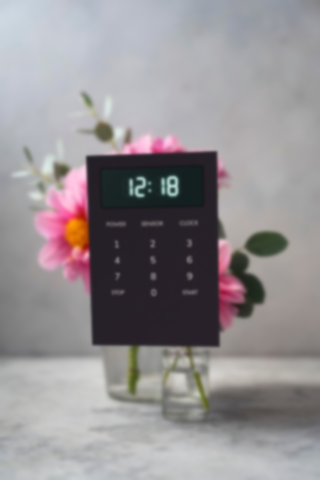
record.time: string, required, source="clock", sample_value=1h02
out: 12h18
